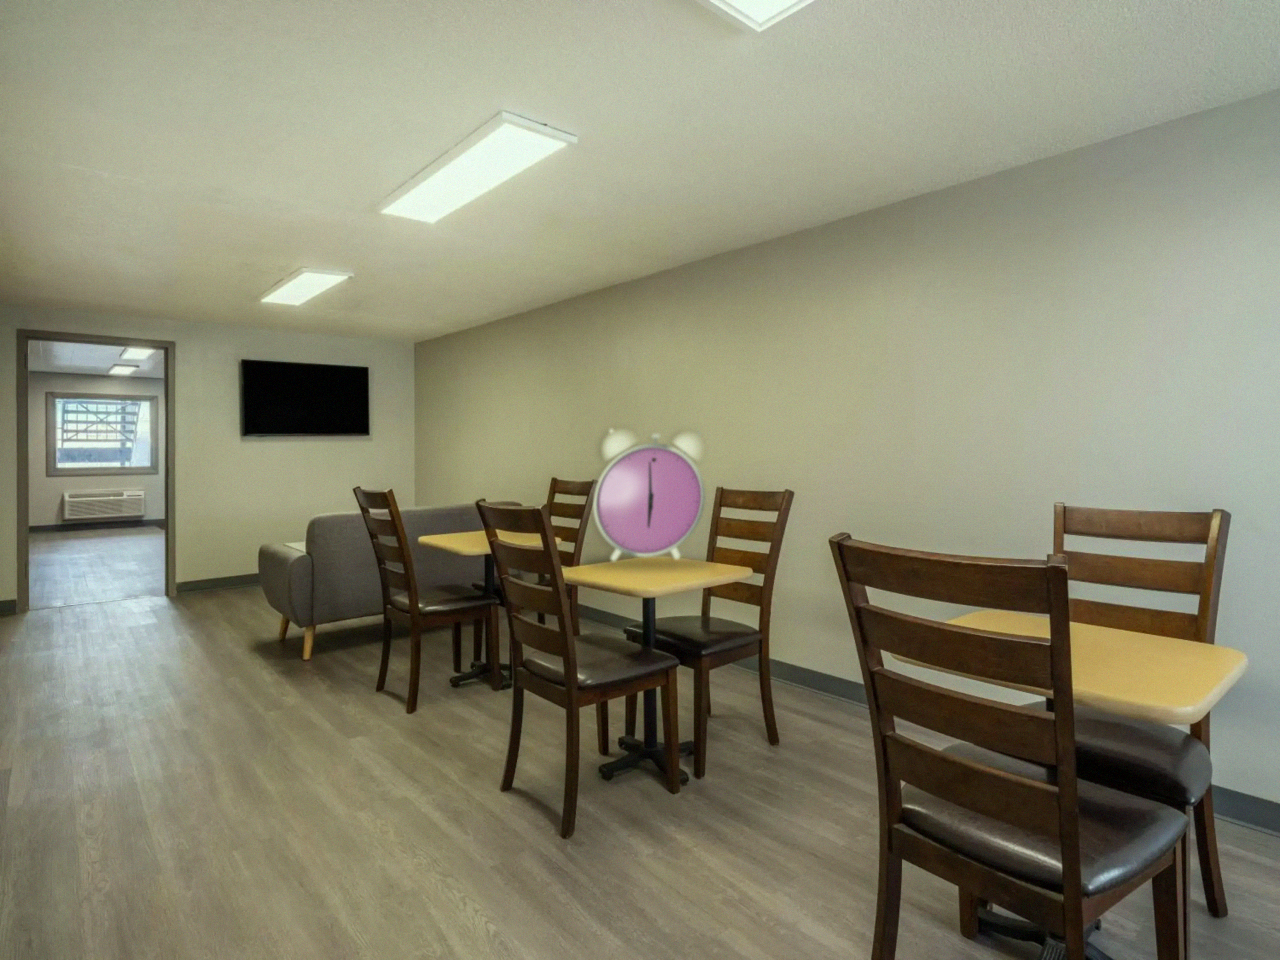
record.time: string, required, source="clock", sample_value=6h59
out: 5h59
